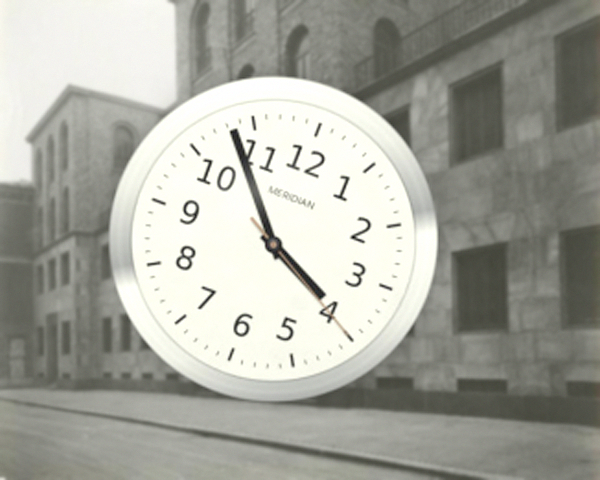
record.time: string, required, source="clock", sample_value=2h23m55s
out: 3h53m20s
